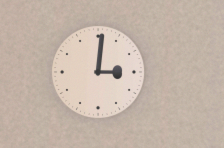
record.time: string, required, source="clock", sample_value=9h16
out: 3h01
